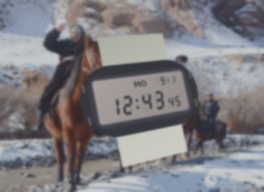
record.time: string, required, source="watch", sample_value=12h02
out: 12h43
